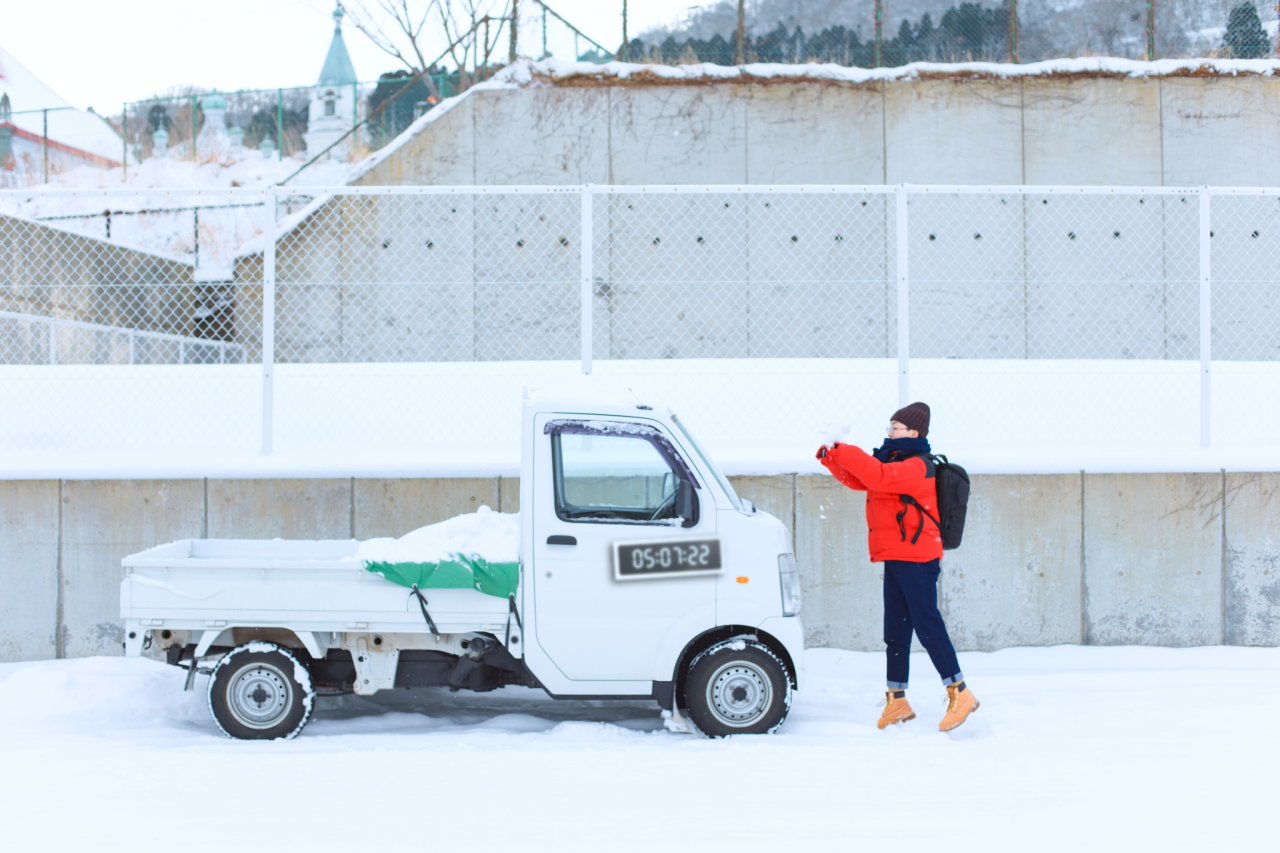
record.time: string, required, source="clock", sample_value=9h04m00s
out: 5h07m22s
